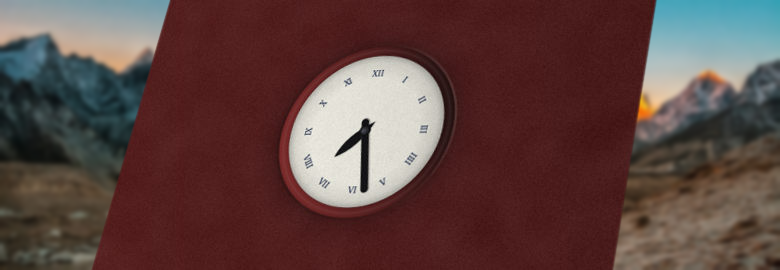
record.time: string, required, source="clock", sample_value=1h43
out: 7h28
